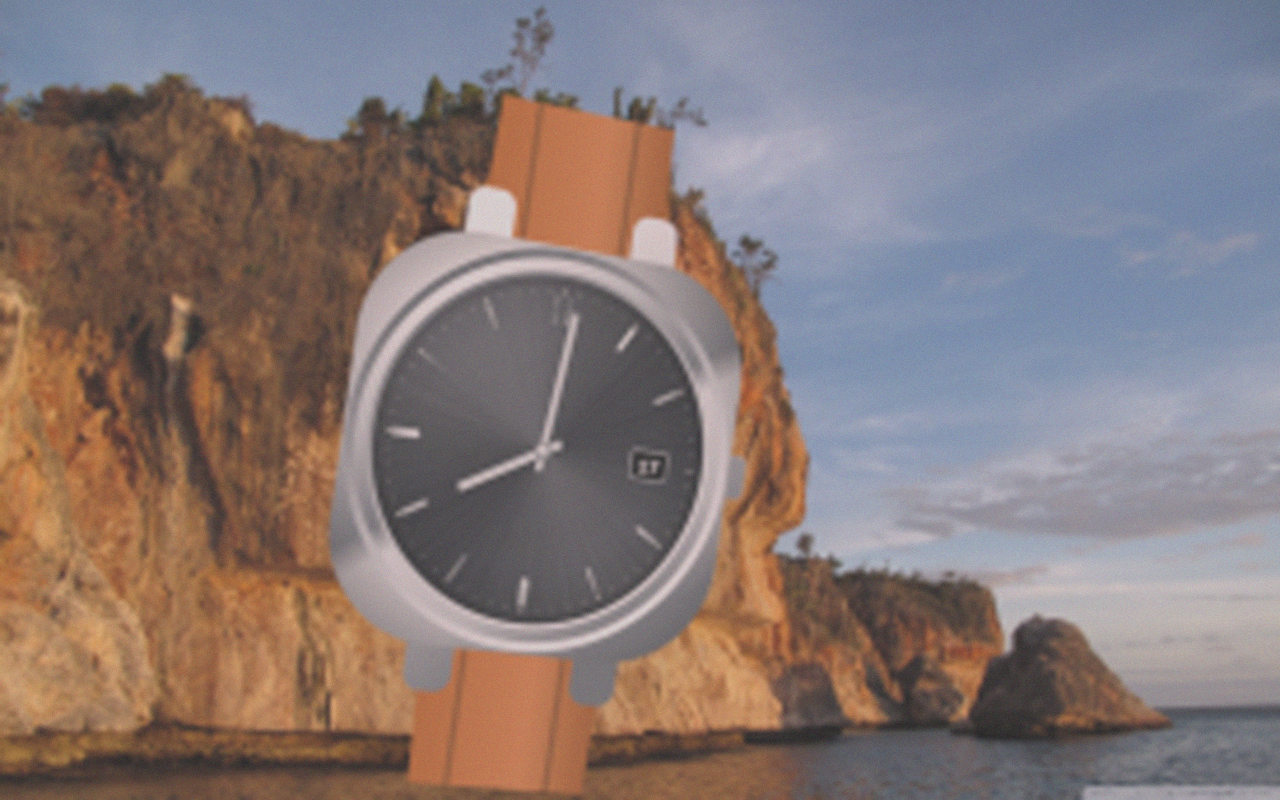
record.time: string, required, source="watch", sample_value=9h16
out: 8h01
